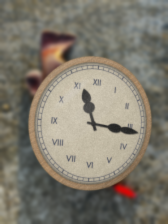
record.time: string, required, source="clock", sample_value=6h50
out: 11h16
